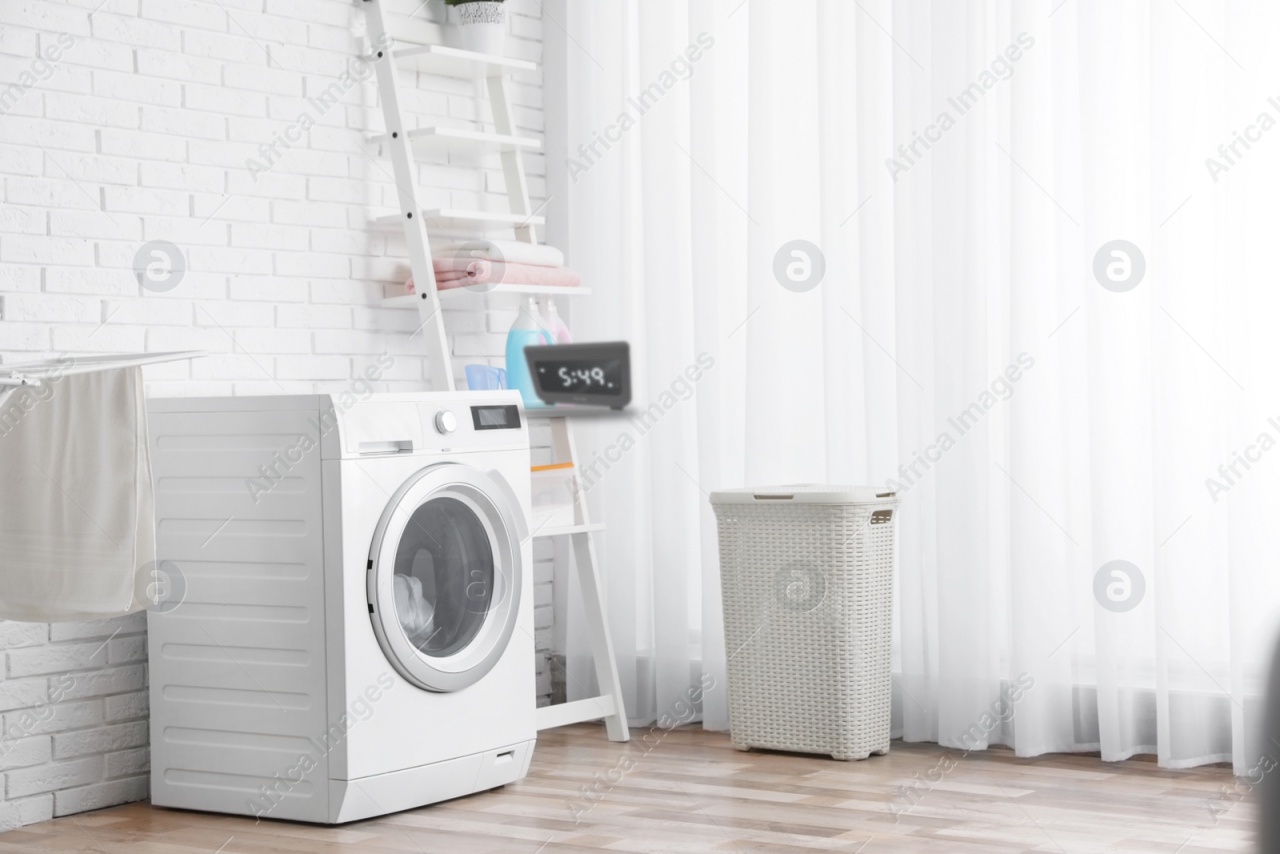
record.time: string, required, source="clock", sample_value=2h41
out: 5h49
